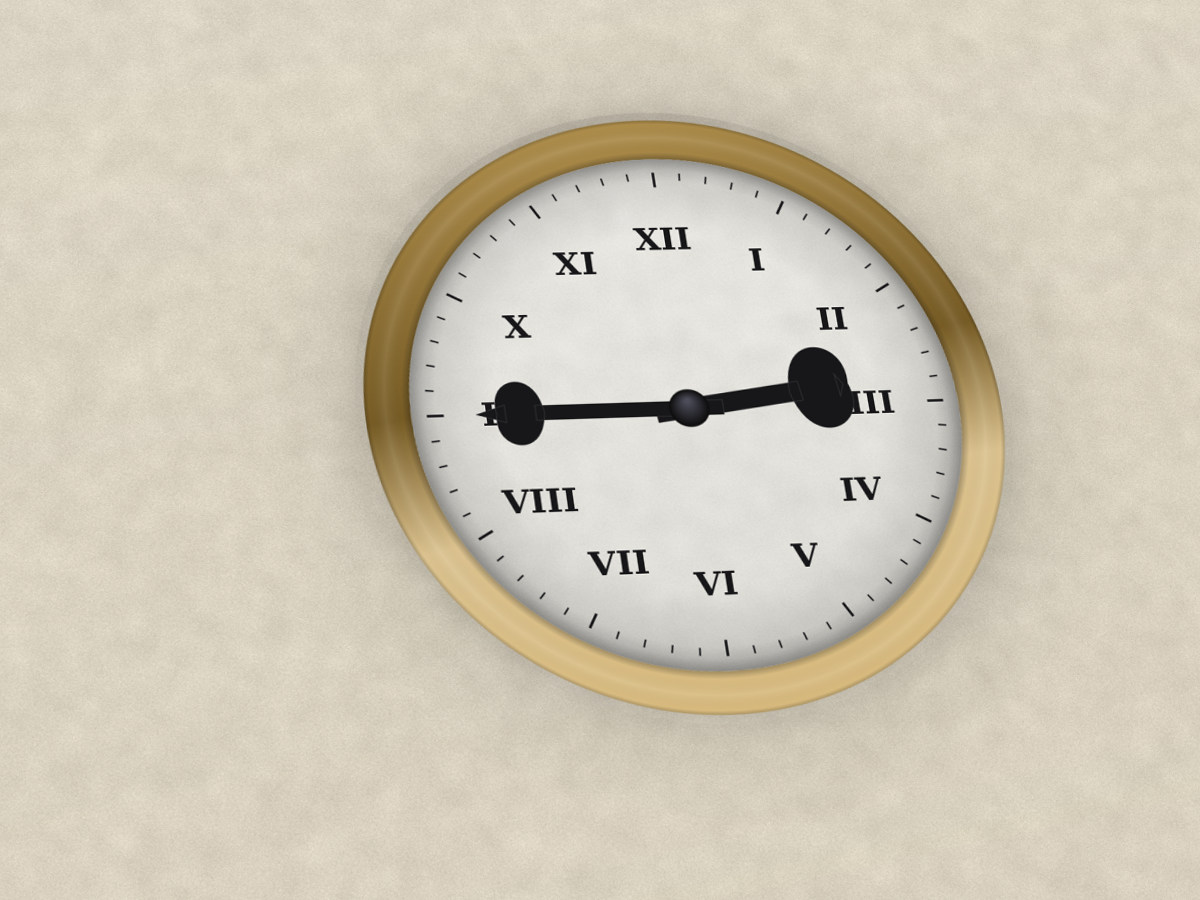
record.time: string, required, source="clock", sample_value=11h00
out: 2h45
